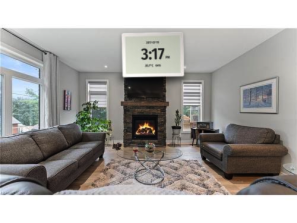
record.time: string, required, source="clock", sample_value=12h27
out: 3h17
